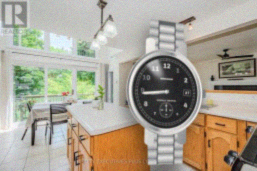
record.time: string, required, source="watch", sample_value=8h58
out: 8h44
